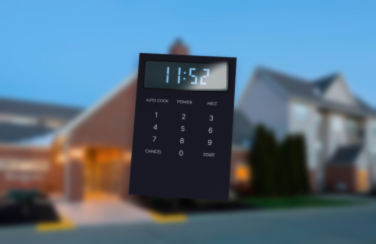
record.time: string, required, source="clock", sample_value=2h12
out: 11h52
